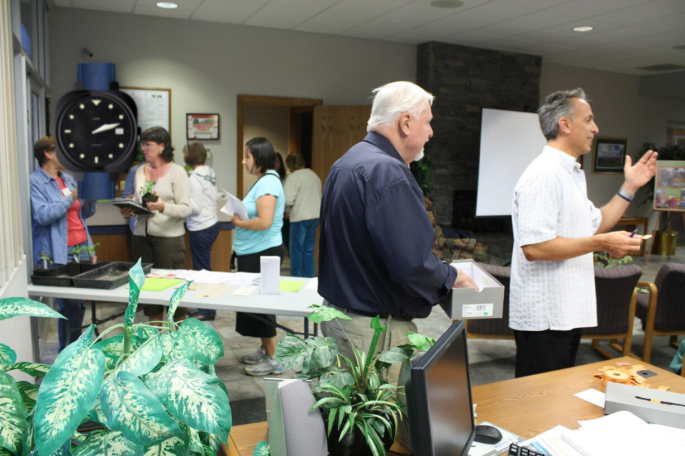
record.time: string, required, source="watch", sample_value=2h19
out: 2h12
